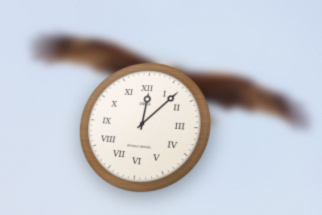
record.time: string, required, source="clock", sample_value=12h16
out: 12h07
